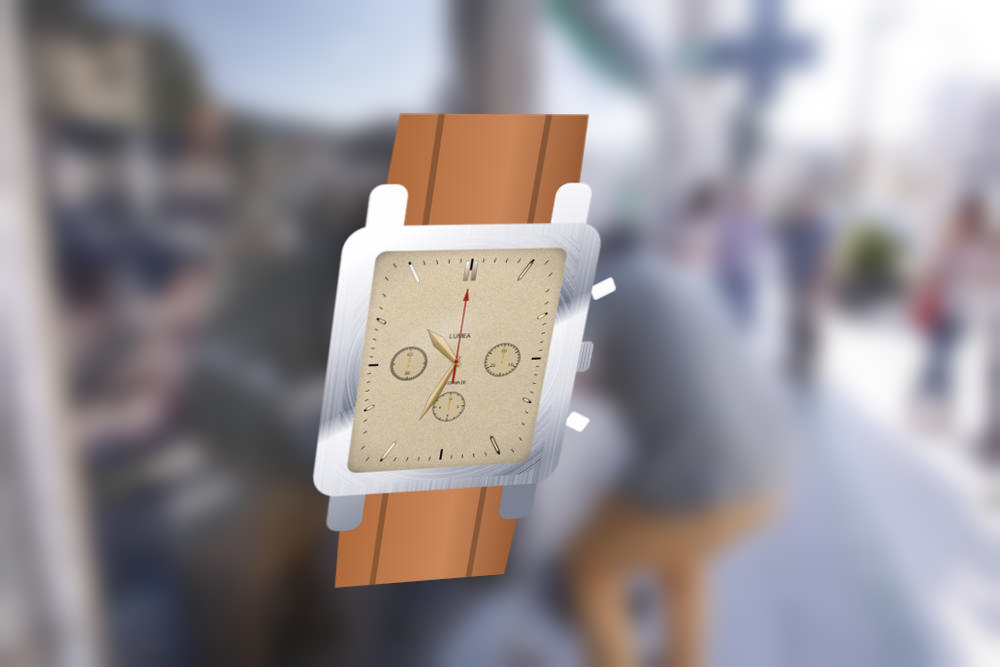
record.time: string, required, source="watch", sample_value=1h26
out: 10h34
